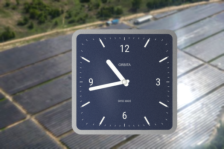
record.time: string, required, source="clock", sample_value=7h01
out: 10h43
